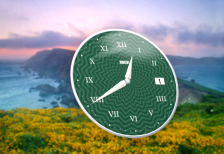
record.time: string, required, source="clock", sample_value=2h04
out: 12h40
